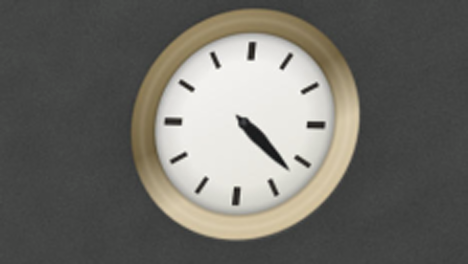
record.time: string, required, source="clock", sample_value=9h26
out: 4h22
